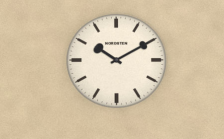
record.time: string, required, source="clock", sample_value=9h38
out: 10h10
